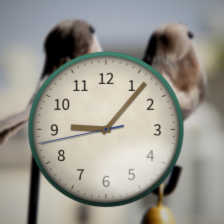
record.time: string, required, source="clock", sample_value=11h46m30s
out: 9h06m43s
